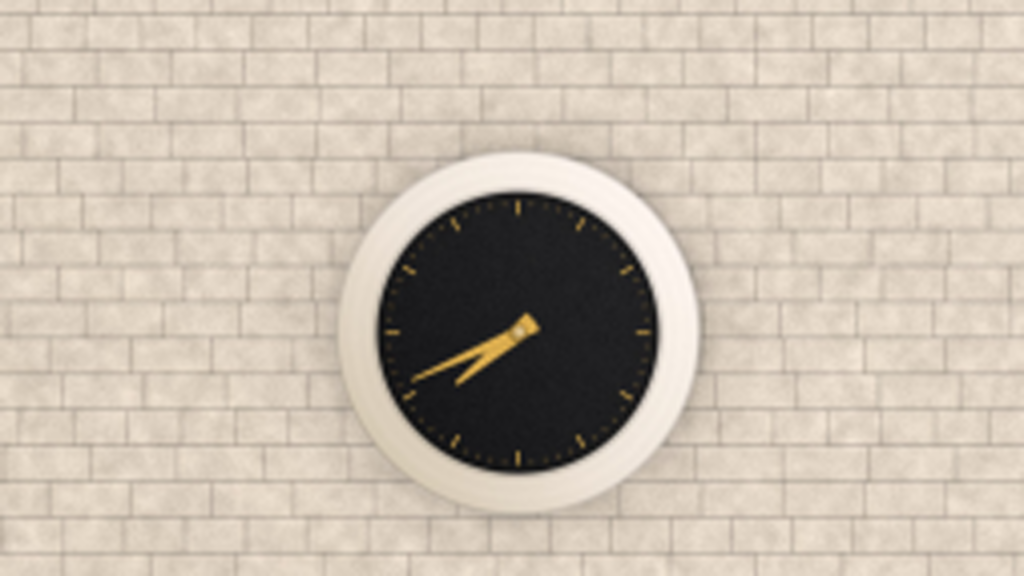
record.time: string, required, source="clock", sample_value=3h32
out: 7h41
